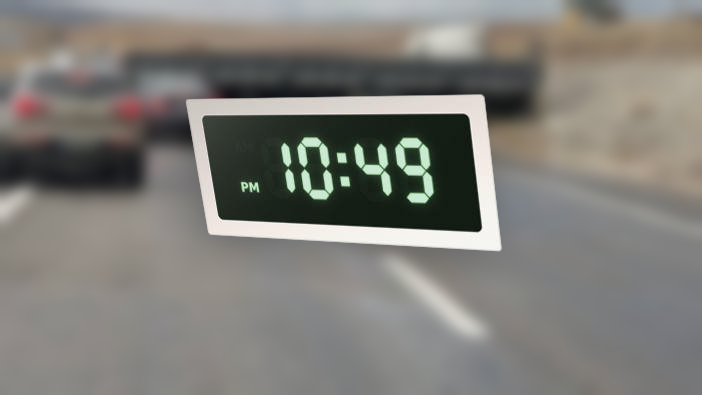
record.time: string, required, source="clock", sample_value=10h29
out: 10h49
